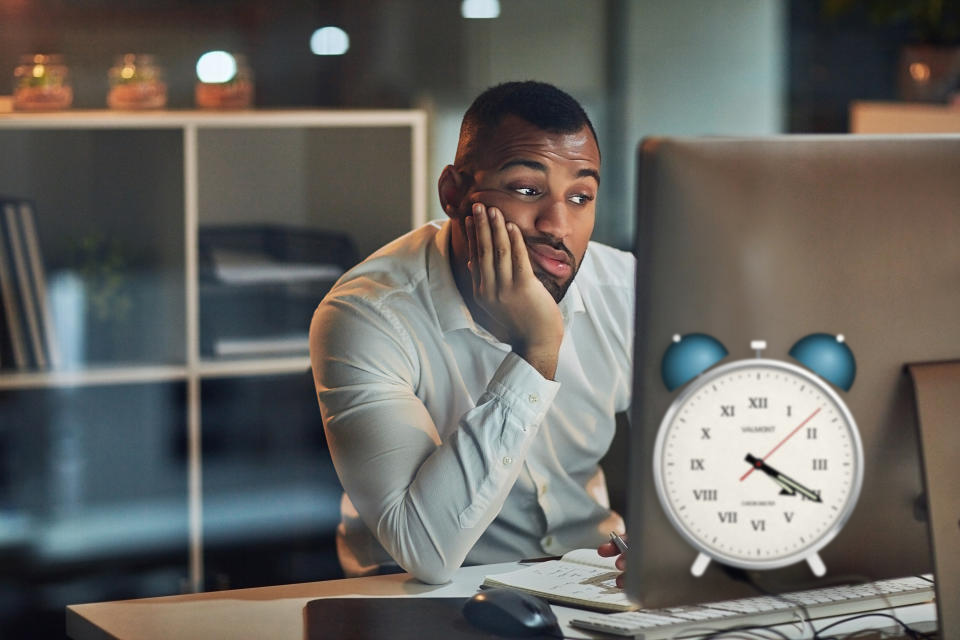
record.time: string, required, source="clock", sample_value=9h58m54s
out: 4h20m08s
